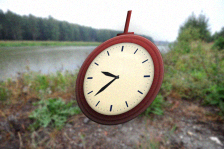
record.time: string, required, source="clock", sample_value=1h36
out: 9h38
